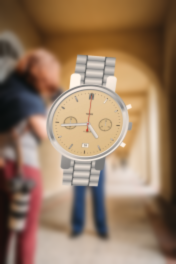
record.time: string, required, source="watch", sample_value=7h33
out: 4h44
